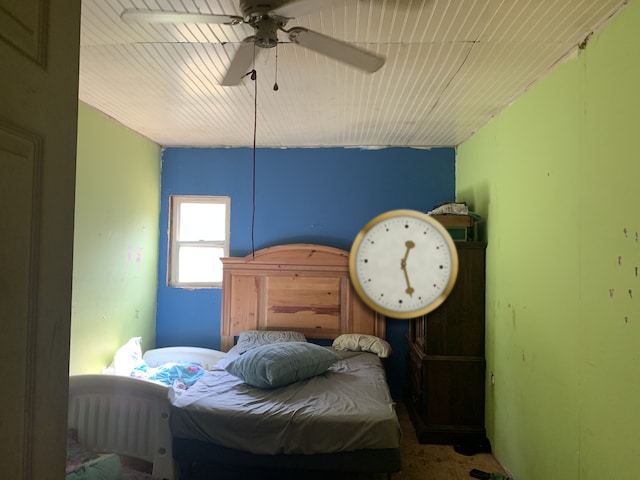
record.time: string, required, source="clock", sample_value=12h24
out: 12h27
